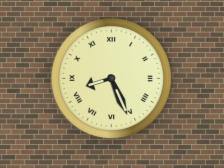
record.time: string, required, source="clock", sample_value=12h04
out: 8h26
